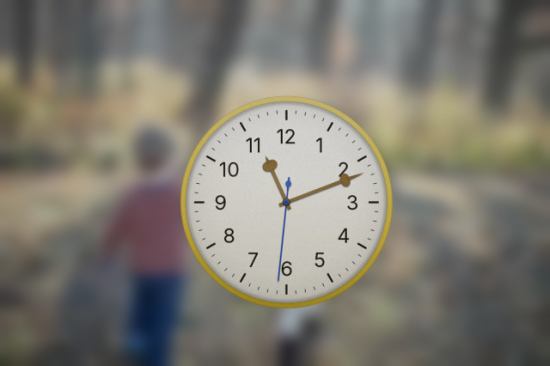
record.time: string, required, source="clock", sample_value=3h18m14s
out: 11h11m31s
